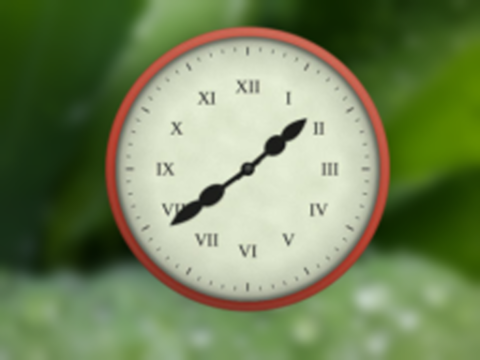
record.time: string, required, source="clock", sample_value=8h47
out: 1h39
